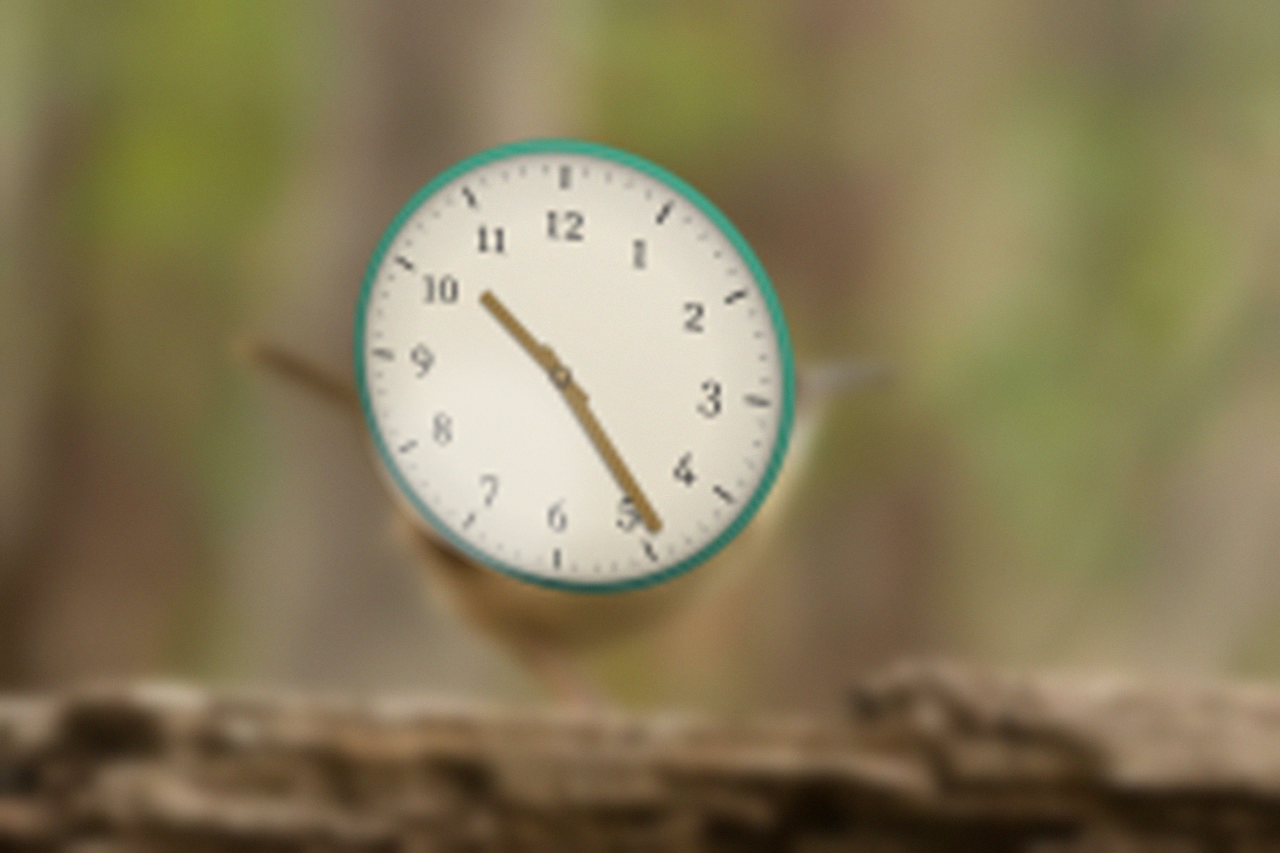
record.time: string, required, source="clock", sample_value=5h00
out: 10h24
